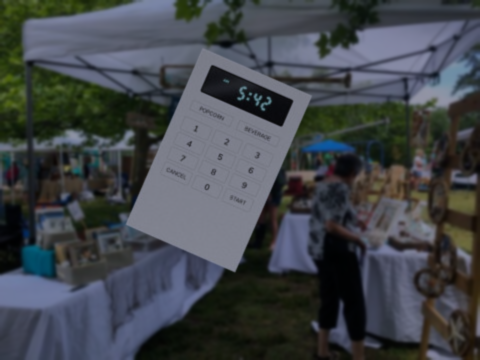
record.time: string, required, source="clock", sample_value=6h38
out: 5h42
